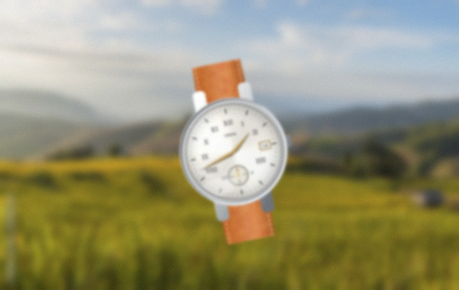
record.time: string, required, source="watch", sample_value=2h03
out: 1h42
